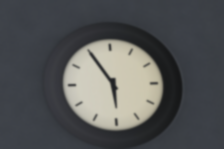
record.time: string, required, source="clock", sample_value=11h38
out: 5h55
